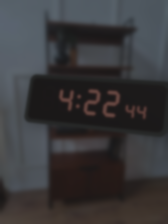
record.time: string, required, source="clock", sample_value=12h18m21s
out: 4h22m44s
